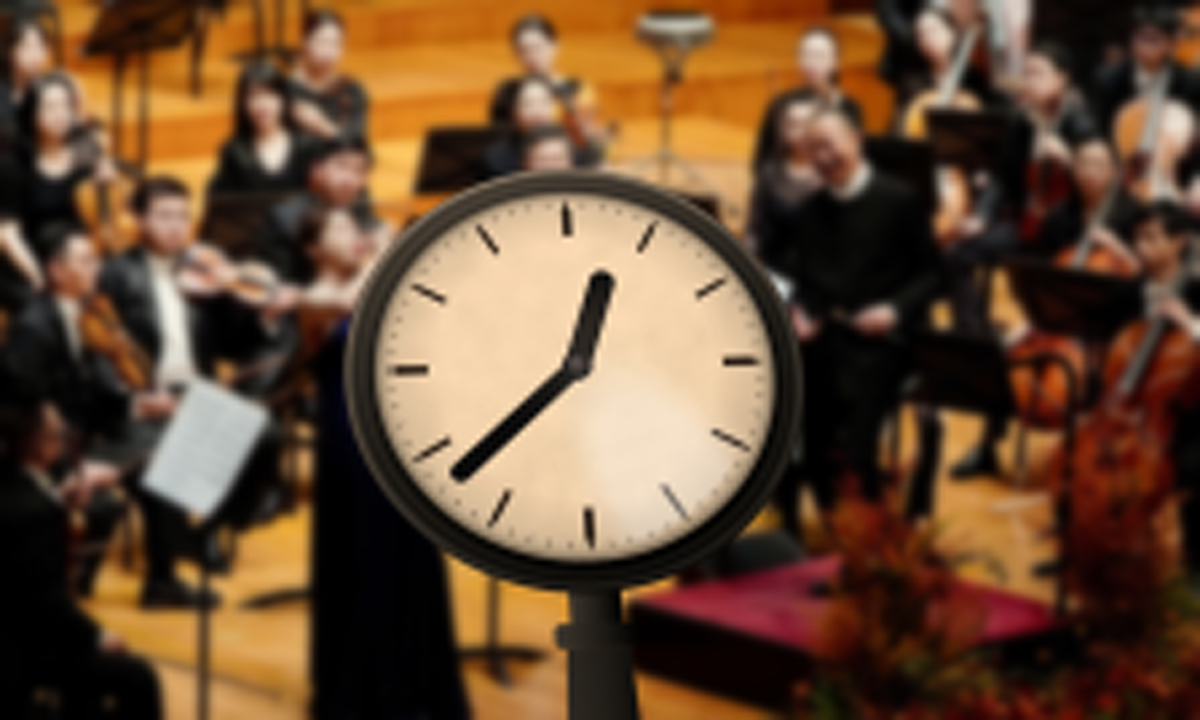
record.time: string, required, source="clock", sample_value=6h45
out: 12h38
